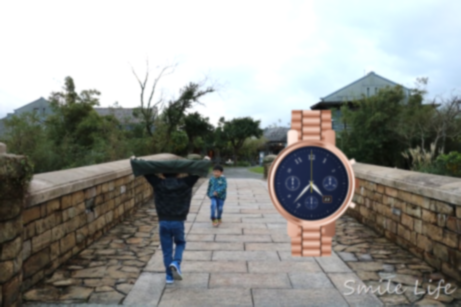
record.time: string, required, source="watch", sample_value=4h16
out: 4h37
